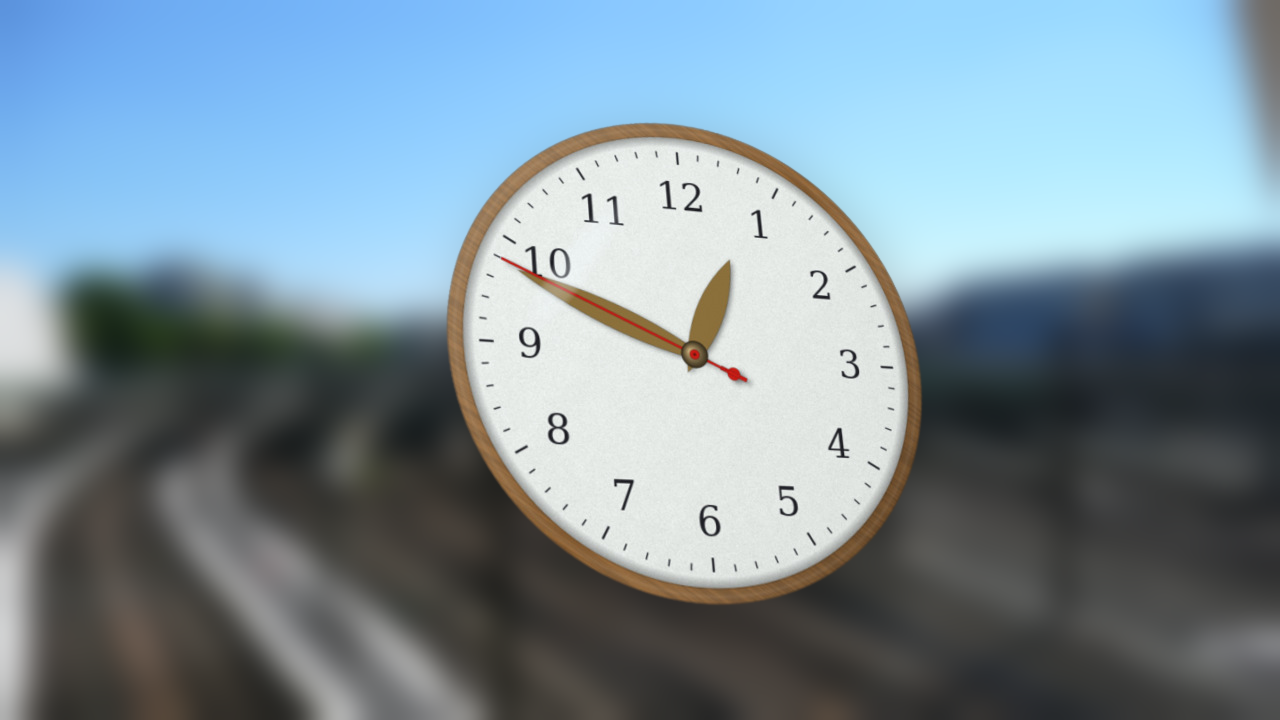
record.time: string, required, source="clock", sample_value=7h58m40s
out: 12h48m49s
